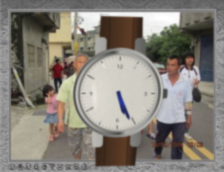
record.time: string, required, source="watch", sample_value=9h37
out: 5h26
